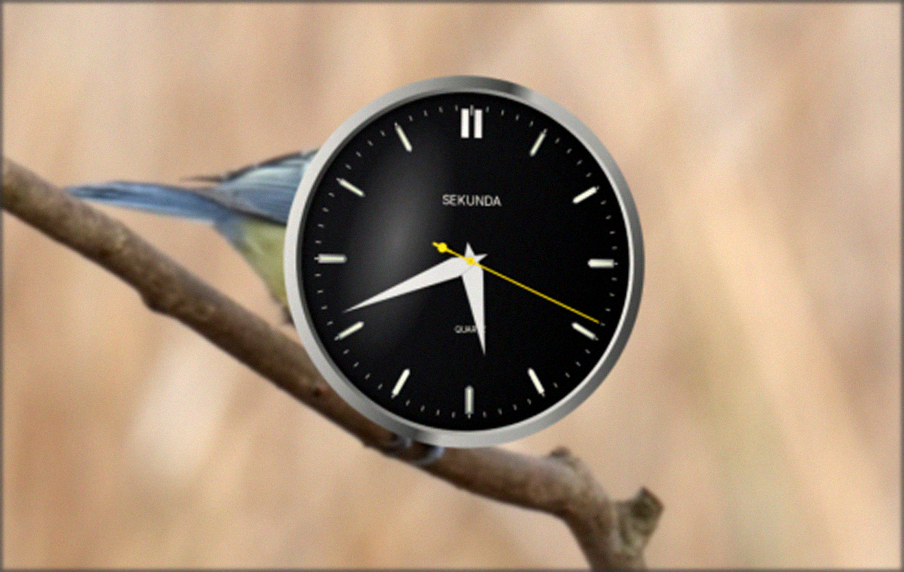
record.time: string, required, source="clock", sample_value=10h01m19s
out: 5h41m19s
